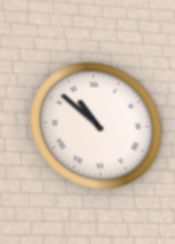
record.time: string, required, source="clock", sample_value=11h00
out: 10h52
